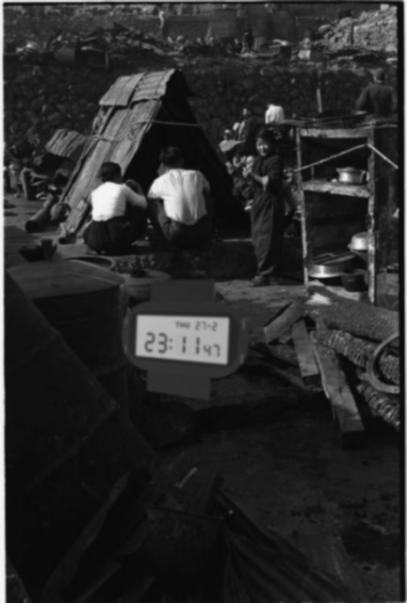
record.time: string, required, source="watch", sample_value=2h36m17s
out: 23h11m47s
